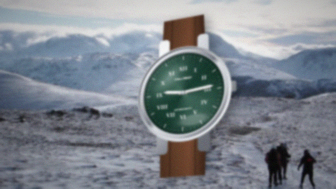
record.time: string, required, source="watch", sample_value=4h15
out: 9h14
